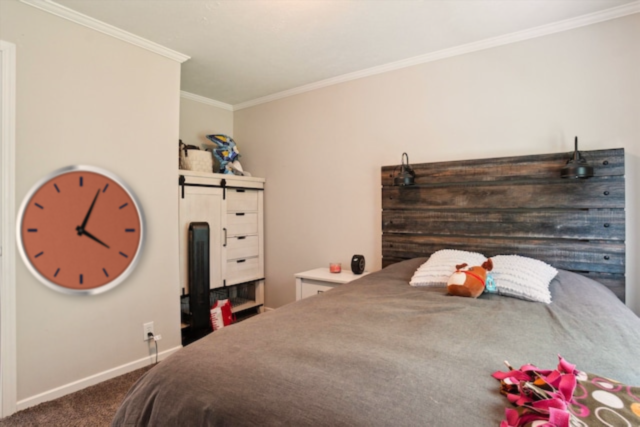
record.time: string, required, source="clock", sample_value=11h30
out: 4h04
